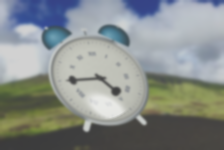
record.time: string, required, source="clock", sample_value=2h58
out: 4h45
